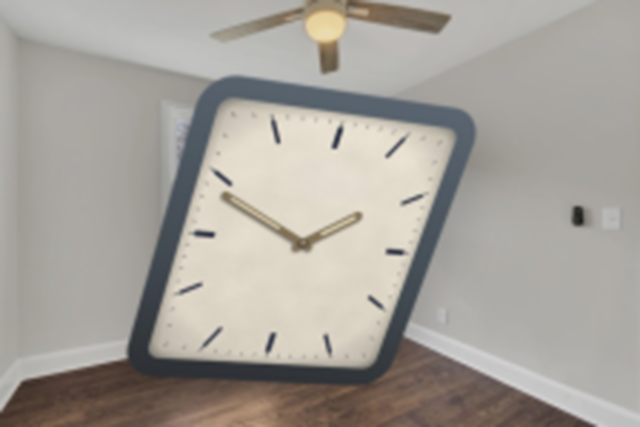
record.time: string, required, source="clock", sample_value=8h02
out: 1h49
